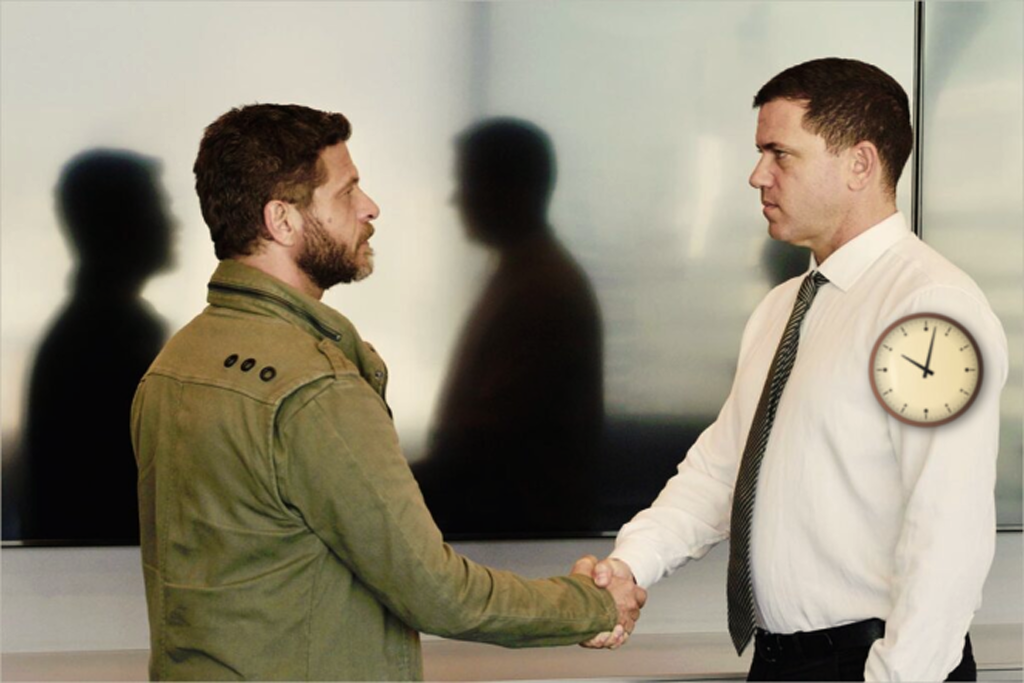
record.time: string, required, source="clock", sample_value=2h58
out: 10h02
